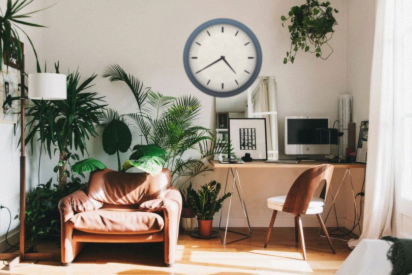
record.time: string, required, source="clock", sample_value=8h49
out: 4h40
